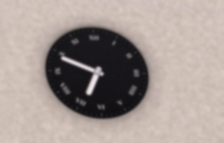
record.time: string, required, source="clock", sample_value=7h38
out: 6h49
